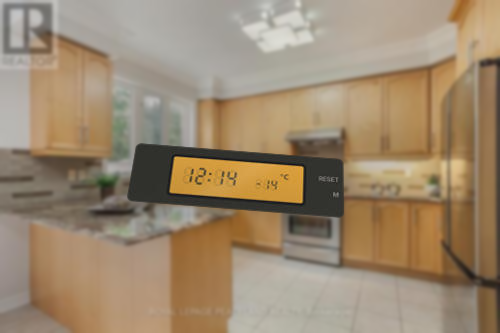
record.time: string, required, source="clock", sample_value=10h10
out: 12h14
